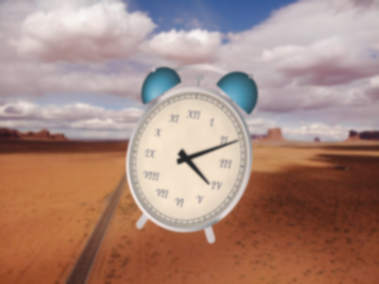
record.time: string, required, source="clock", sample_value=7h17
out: 4h11
